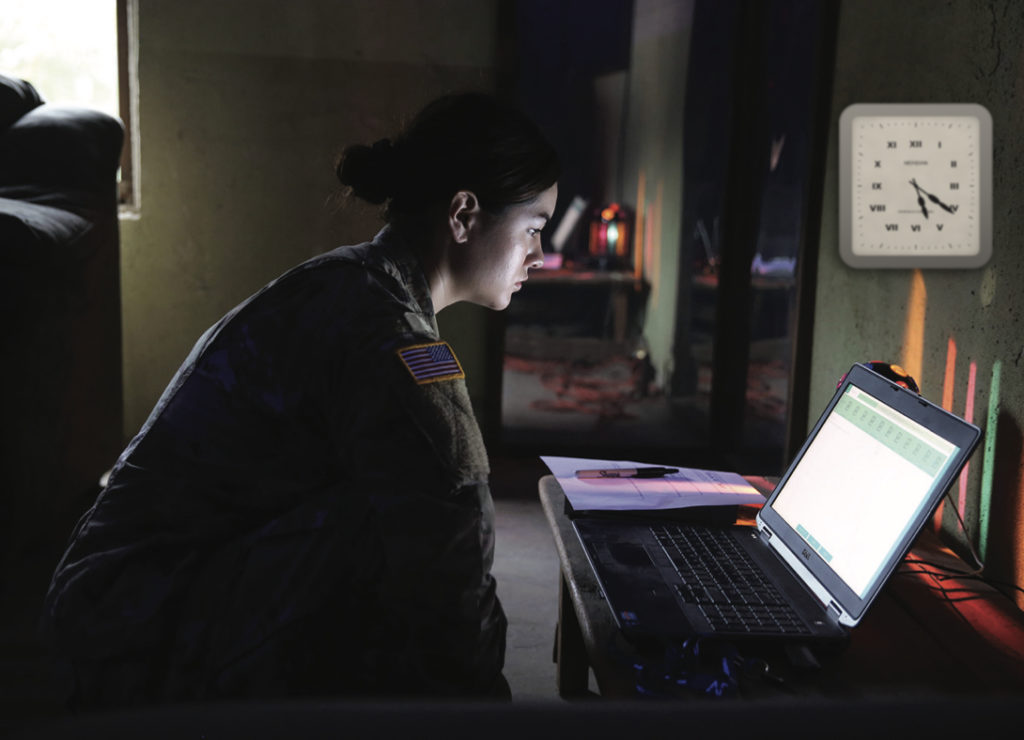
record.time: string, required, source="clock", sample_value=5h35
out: 5h21
